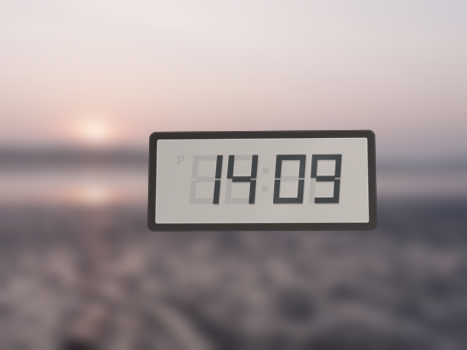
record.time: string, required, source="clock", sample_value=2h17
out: 14h09
